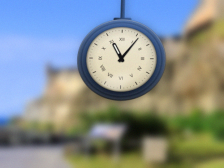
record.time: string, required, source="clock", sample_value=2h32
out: 11h06
